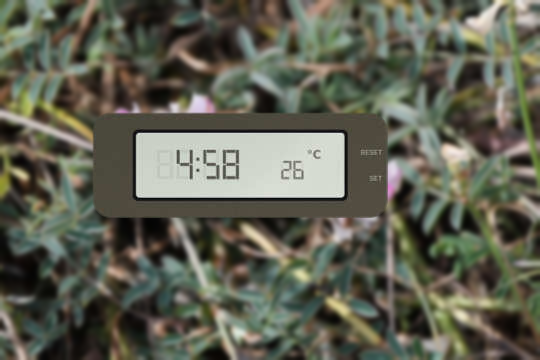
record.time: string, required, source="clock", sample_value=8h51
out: 4h58
